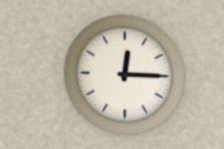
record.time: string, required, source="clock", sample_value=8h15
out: 12h15
